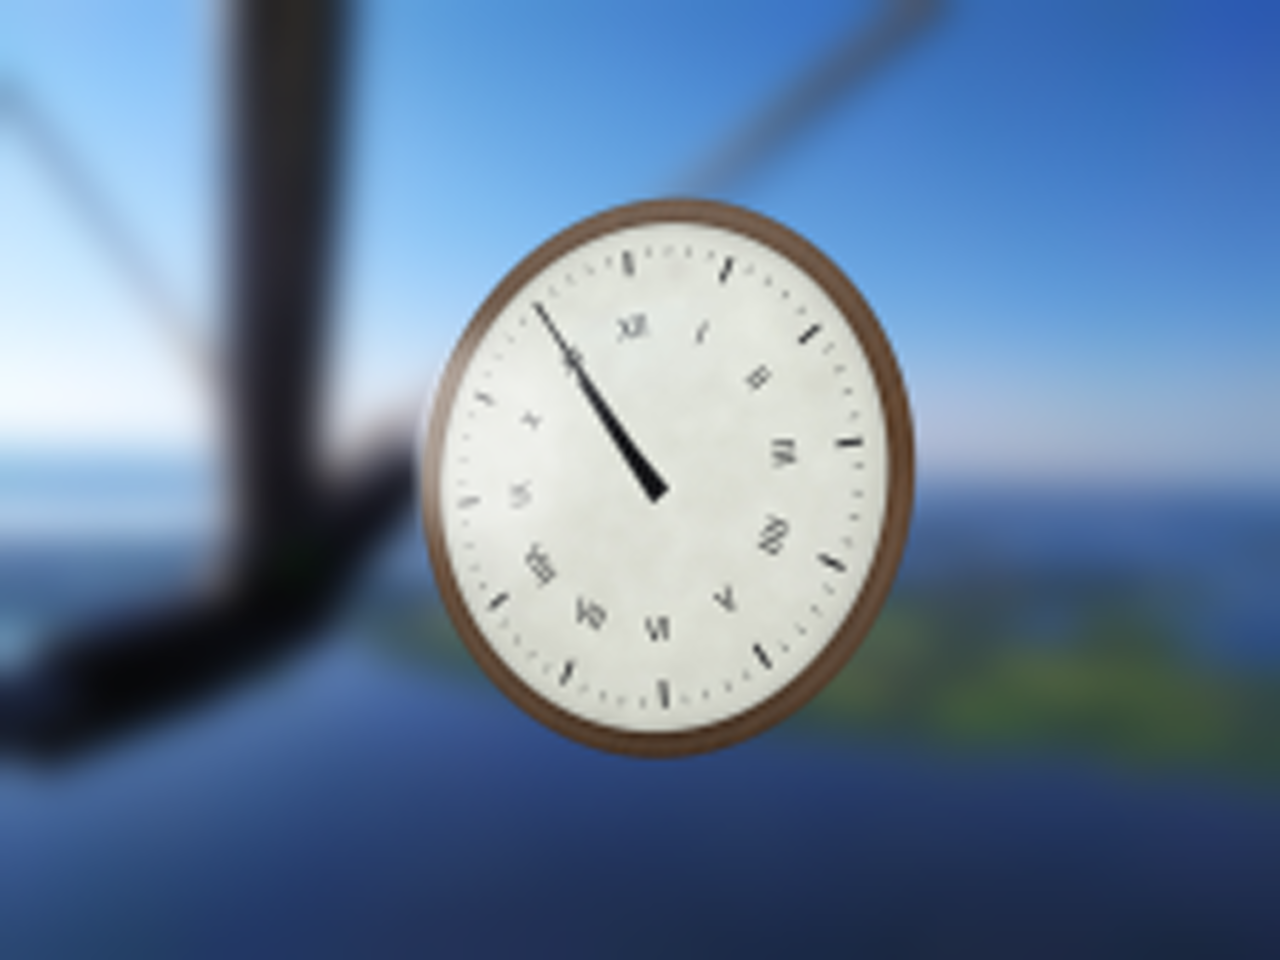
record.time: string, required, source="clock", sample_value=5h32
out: 10h55
